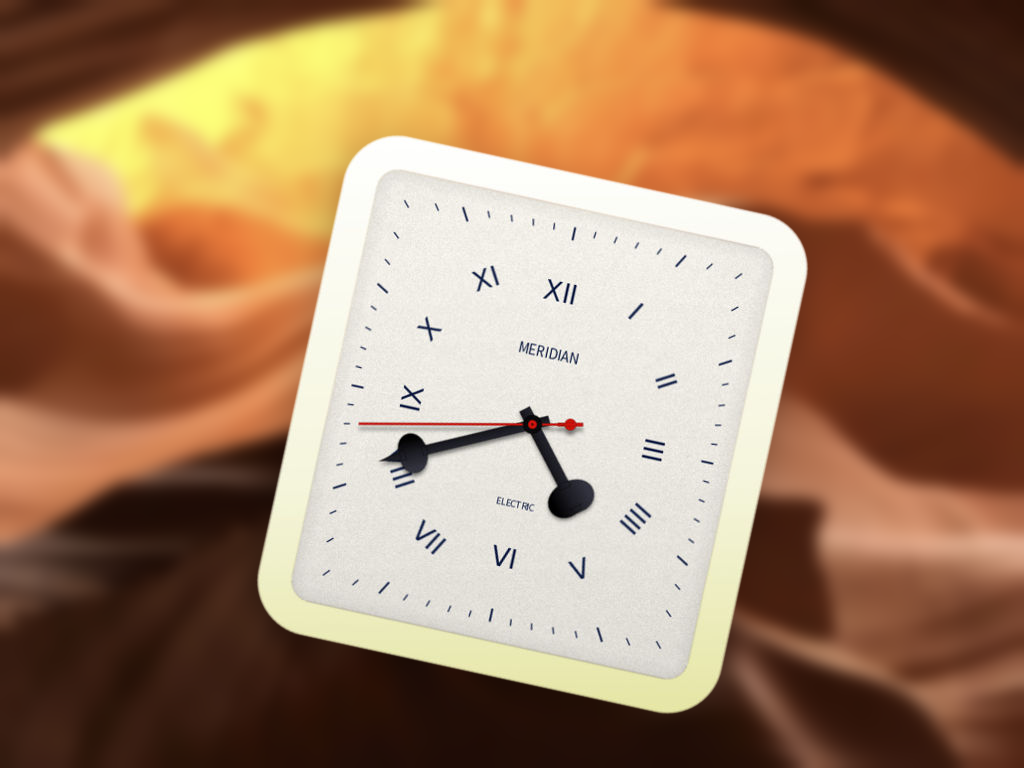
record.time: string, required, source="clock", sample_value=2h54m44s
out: 4h40m43s
